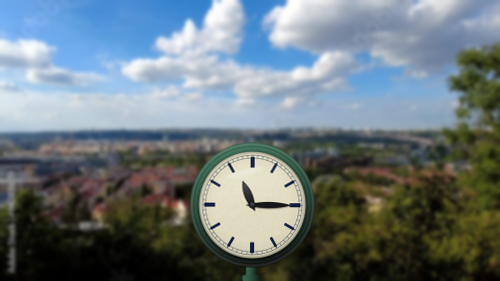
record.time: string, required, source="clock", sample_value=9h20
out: 11h15
